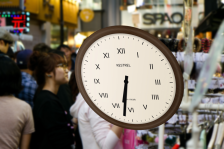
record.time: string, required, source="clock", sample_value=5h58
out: 6h32
